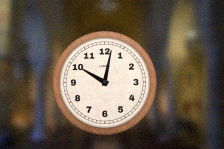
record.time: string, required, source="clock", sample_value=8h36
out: 10h02
